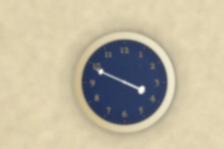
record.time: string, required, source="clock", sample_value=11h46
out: 3h49
